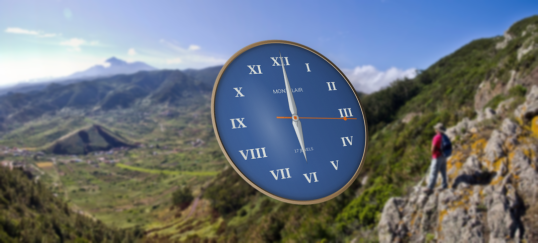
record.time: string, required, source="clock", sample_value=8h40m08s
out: 6h00m16s
